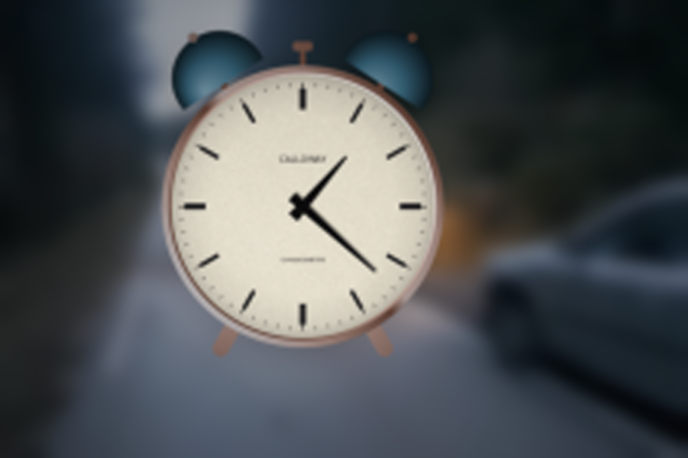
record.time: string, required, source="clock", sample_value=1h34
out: 1h22
